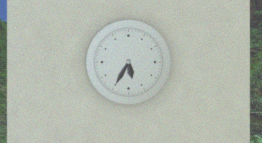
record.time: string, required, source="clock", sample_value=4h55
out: 5h35
